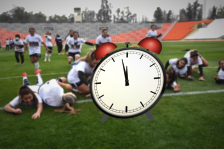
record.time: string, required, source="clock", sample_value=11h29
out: 11h58
